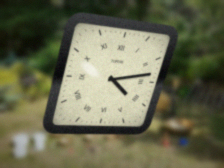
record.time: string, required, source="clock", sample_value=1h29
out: 4h13
